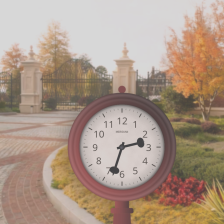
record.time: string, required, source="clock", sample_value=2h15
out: 2h33
